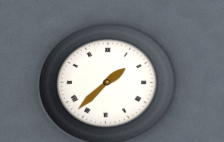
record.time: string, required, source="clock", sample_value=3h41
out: 1h37
